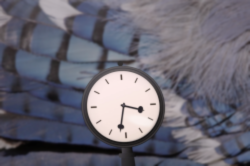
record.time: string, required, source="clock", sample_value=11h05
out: 3h32
